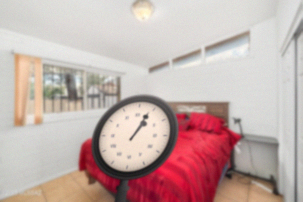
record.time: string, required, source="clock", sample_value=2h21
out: 1h04
